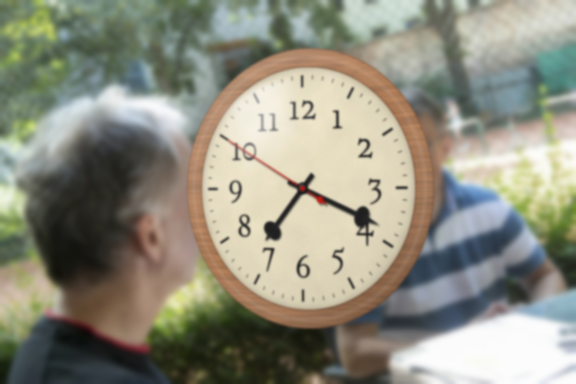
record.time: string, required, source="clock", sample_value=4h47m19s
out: 7h18m50s
